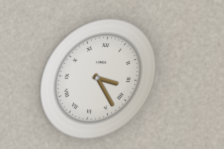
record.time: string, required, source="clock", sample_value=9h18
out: 3h23
